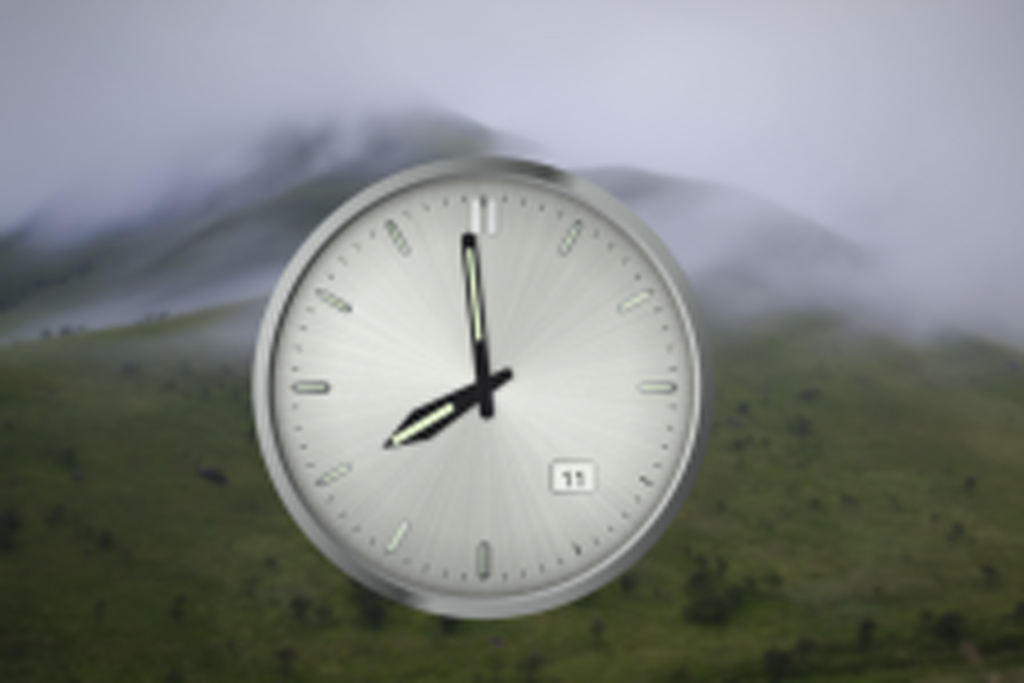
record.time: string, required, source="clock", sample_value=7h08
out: 7h59
